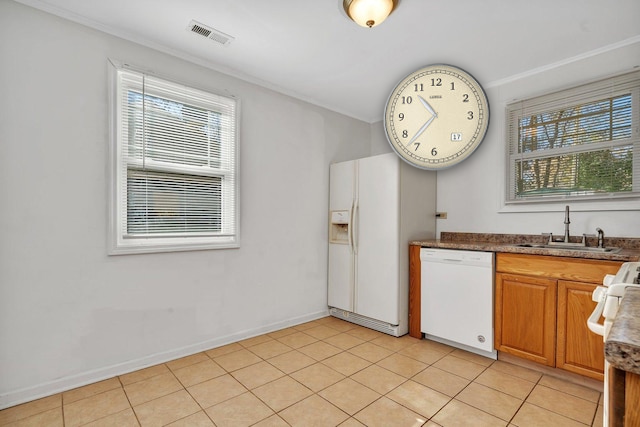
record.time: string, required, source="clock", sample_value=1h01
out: 10h37
